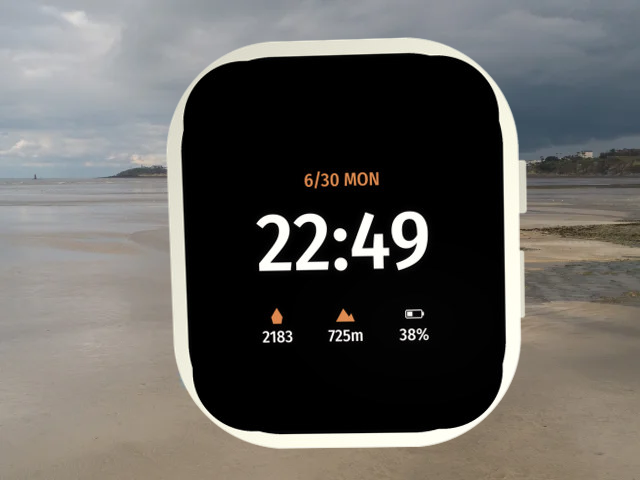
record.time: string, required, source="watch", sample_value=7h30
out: 22h49
